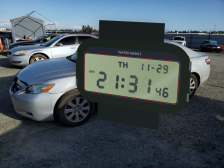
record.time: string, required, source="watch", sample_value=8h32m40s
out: 21h31m46s
